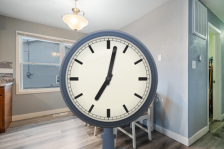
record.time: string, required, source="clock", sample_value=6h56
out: 7h02
